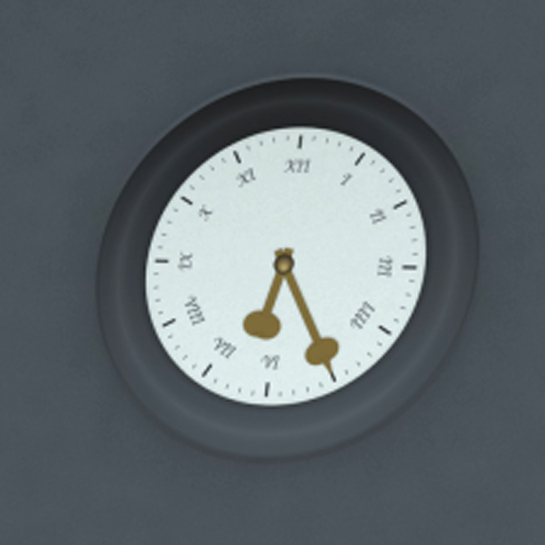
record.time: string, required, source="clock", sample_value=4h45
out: 6h25
